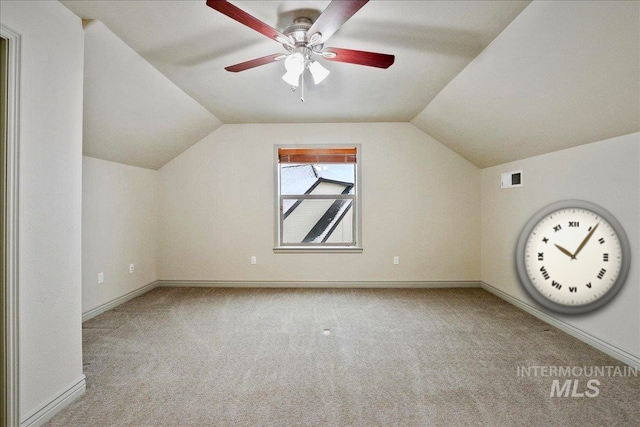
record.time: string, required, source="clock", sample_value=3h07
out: 10h06
